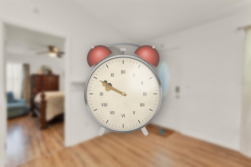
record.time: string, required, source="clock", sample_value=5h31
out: 9h50
